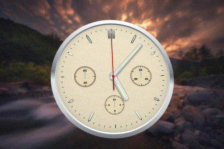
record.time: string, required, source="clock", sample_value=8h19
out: 5h07
